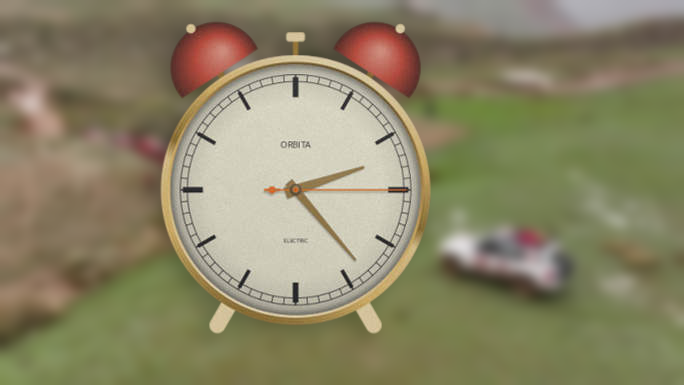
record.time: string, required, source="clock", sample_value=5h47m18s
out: 2h23m15s
